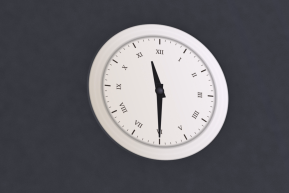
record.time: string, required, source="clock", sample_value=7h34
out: 11h30
